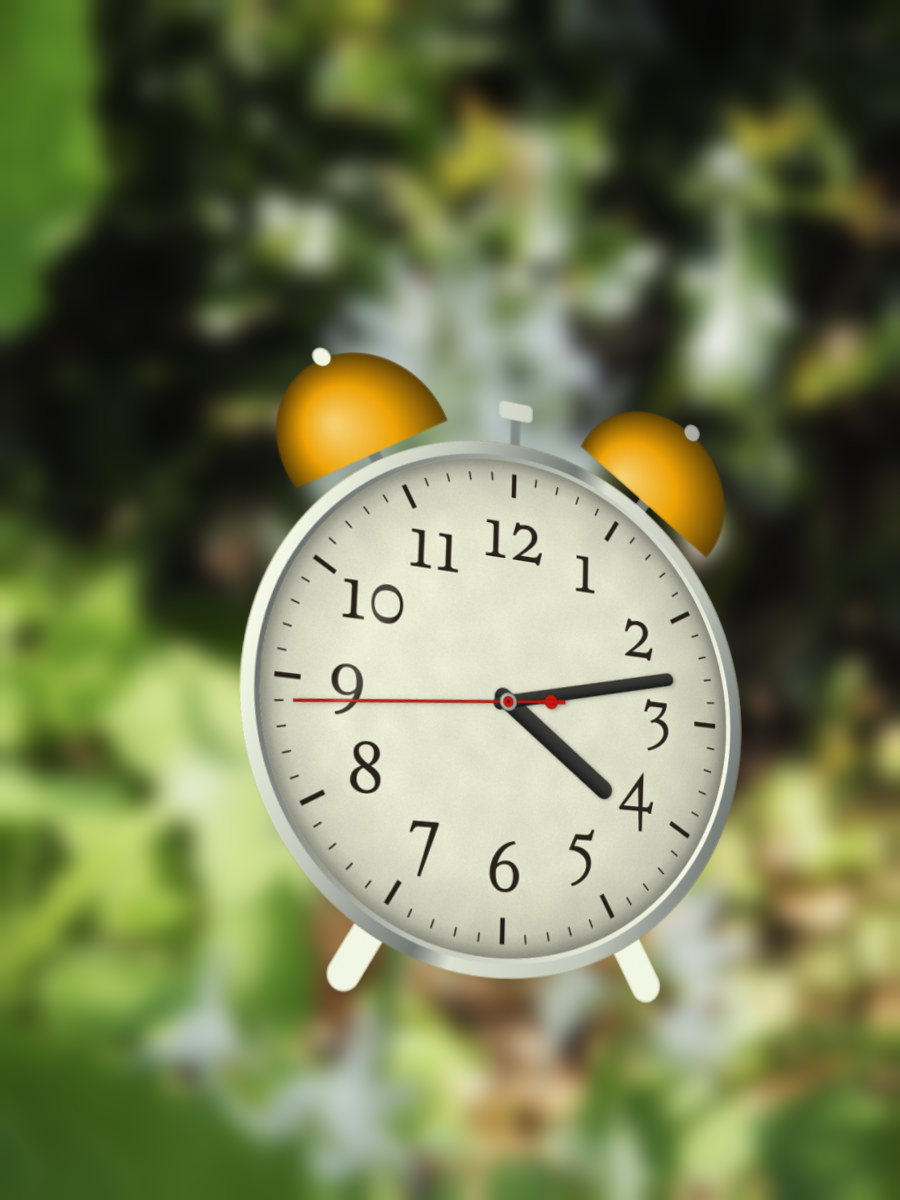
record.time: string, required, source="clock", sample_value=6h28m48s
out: 4h12m44s
